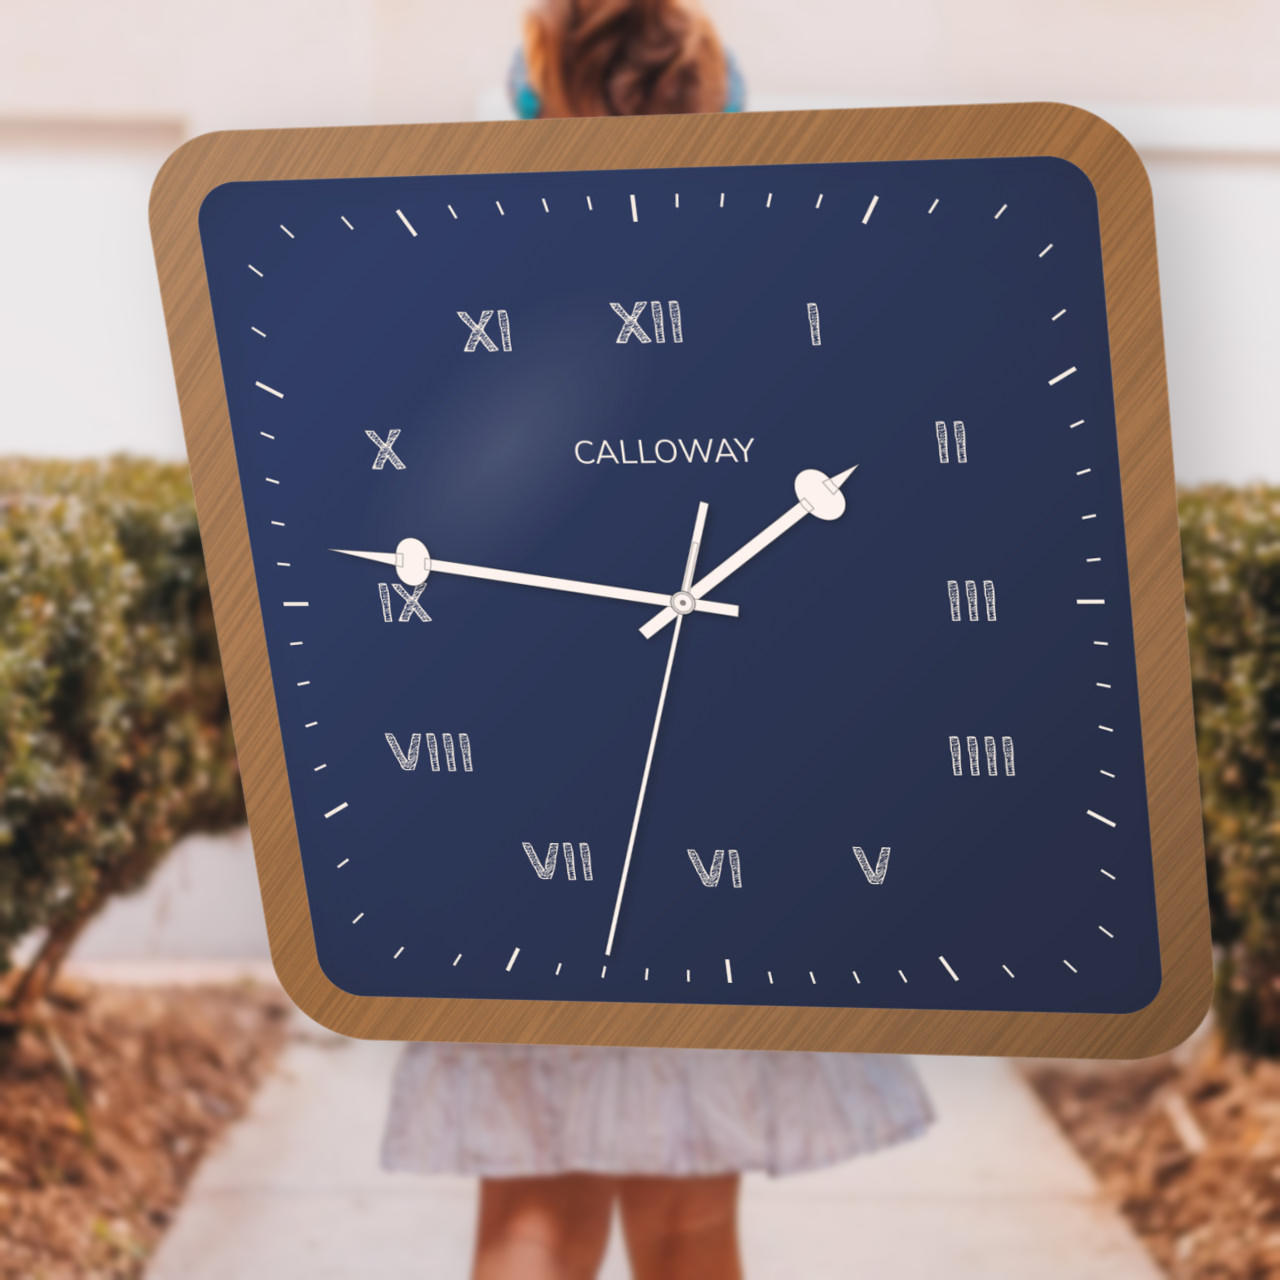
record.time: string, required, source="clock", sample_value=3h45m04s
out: 1h46m33s
